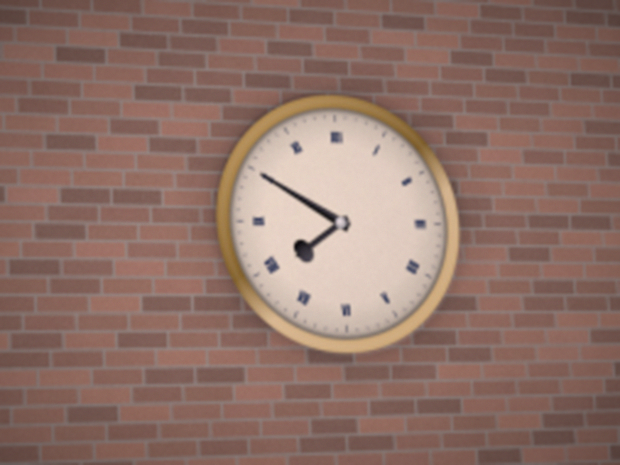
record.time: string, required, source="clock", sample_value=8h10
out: 7h50
